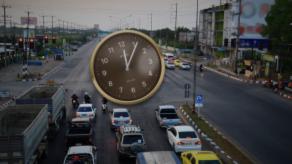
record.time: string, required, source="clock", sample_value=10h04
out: 12h06
